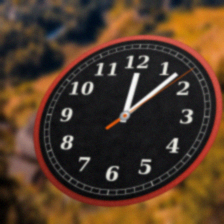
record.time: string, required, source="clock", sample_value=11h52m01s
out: 12h07m08s
